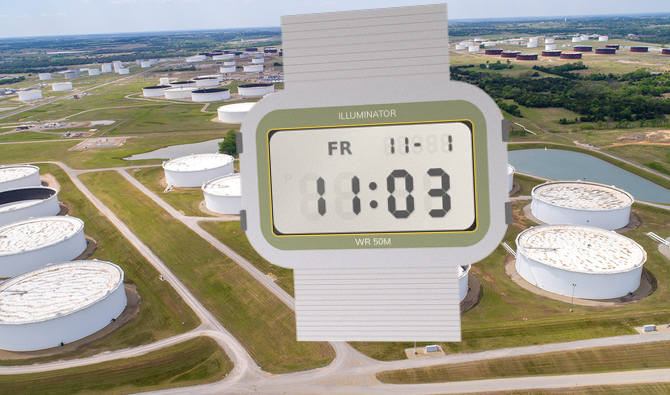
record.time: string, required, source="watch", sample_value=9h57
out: 11h03
